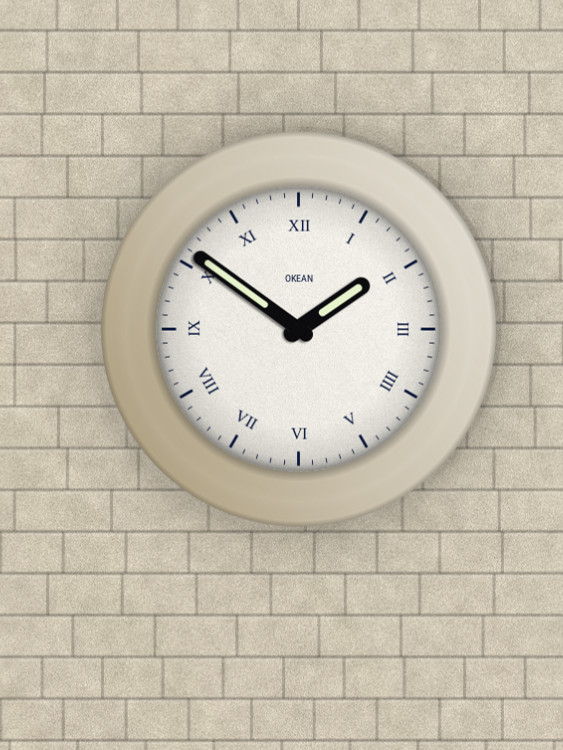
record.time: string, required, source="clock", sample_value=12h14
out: 1h51
